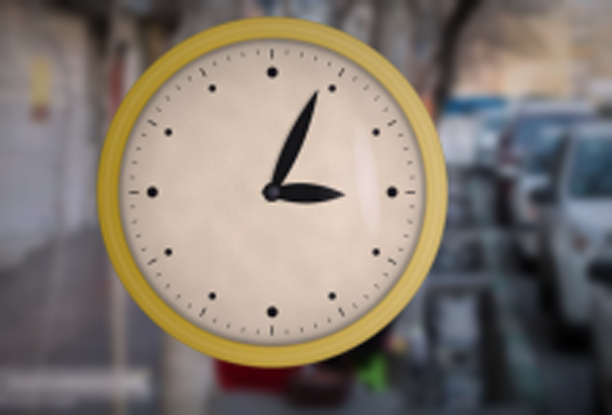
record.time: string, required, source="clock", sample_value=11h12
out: 3h04
